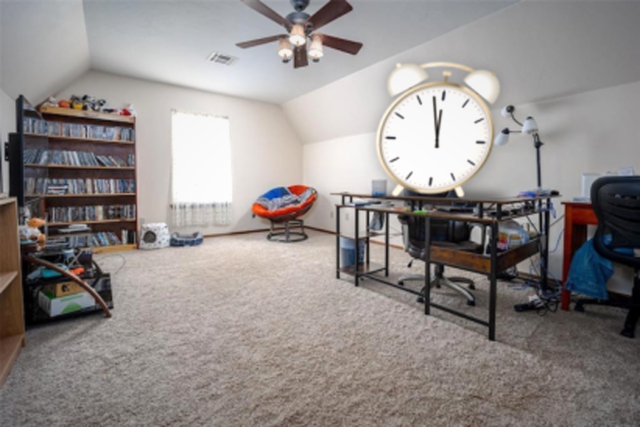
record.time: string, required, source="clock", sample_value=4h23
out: 11h58
